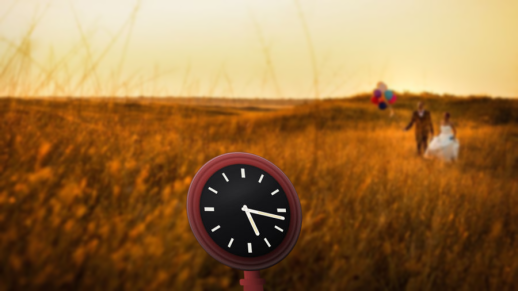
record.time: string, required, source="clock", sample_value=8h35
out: 5h17
